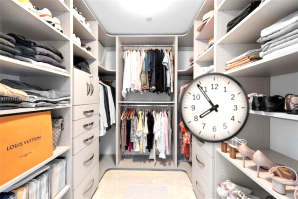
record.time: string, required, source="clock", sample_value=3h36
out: 7h54
